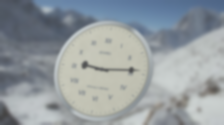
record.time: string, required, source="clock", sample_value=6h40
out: 9h14
